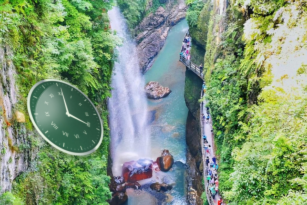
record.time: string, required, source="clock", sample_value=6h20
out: 4h01
